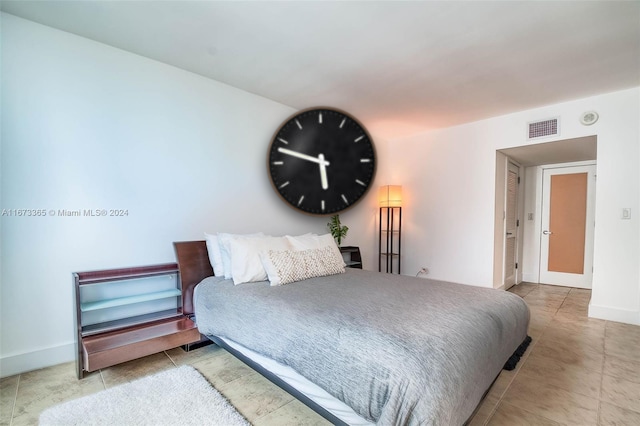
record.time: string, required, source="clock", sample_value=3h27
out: 5h48
